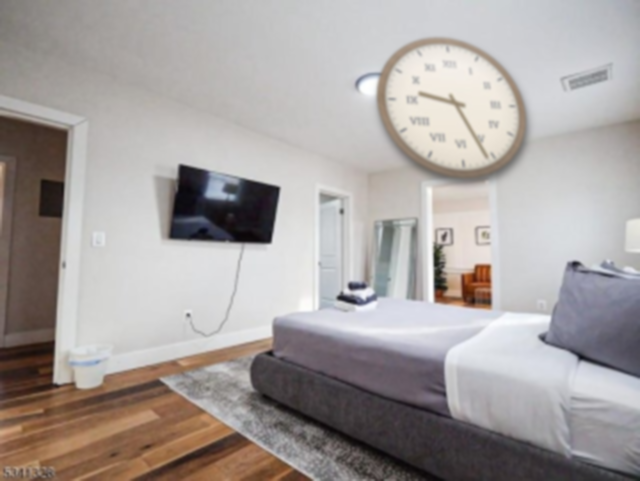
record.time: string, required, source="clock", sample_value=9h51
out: 9h26
